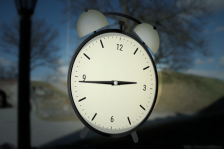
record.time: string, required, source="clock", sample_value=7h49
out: 2h44
